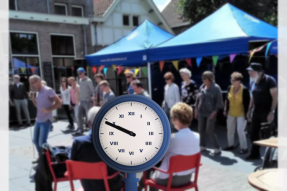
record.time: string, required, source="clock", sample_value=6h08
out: 9h49
